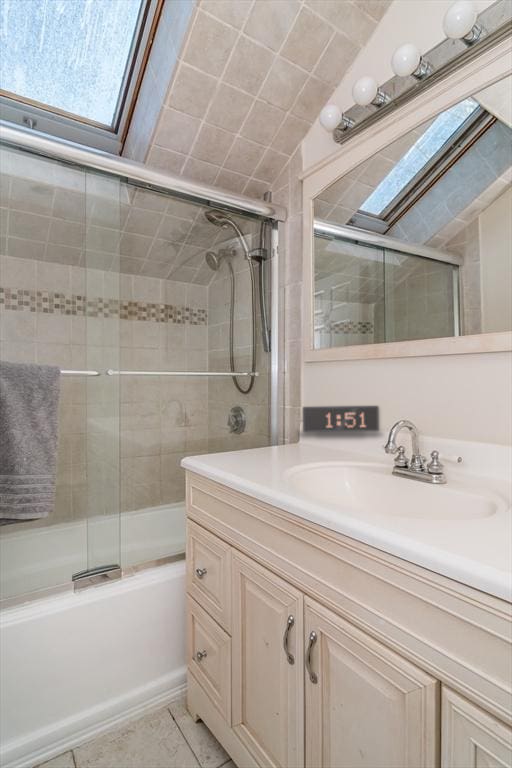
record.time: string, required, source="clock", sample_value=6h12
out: 1h51
